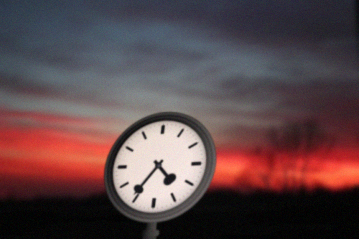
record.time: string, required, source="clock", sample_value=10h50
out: 4h36
